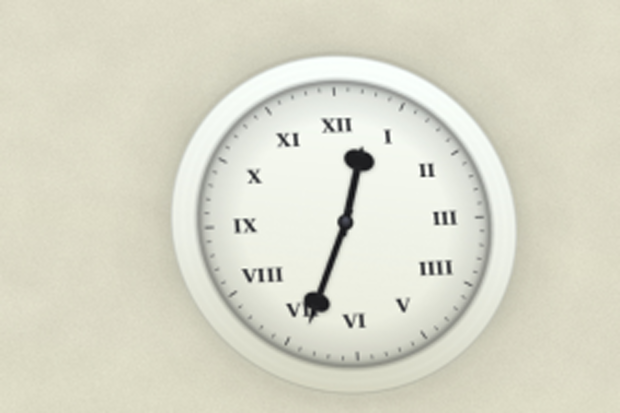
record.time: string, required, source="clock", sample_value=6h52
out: 12h34
